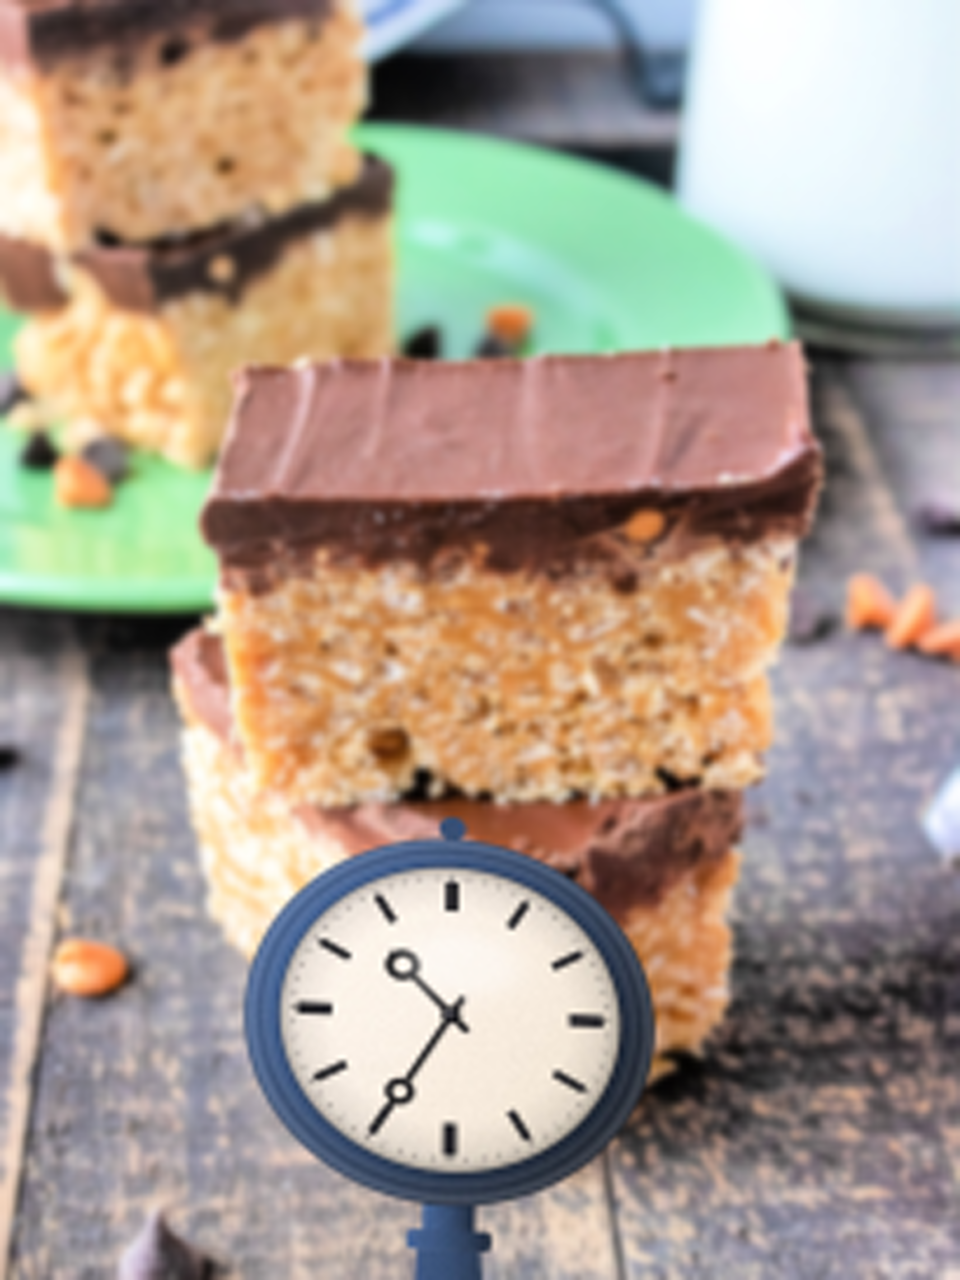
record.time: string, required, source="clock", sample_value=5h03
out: 10h35
